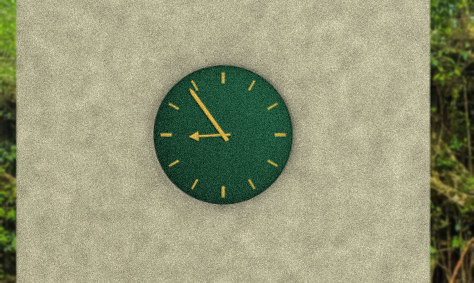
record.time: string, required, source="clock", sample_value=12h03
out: 8h54
